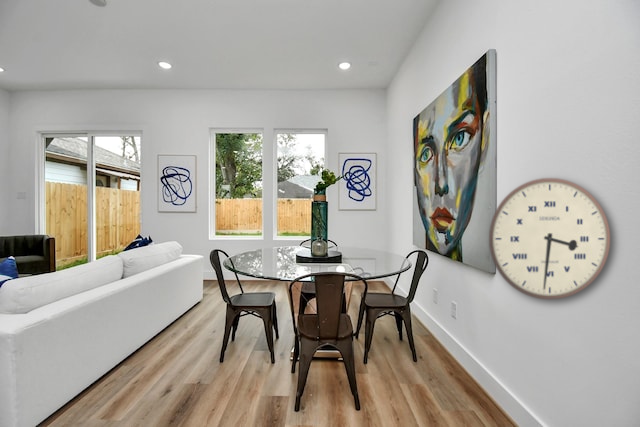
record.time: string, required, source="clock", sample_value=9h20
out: 3h31
